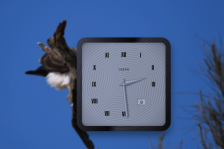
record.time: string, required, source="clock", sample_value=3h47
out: 2h29
